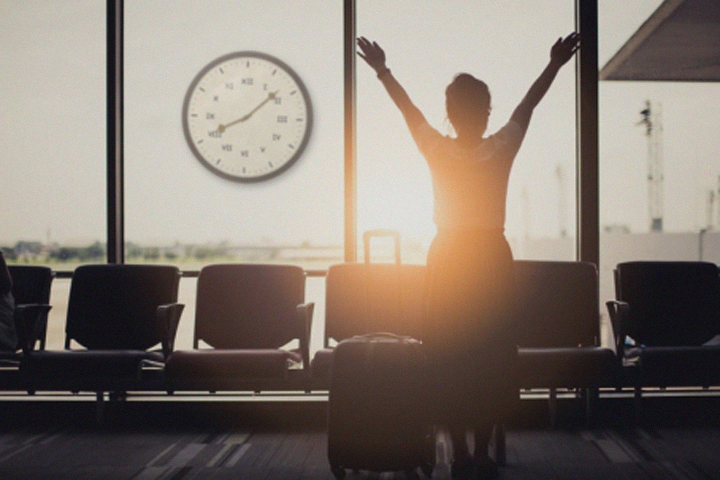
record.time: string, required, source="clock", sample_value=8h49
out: 8h08
